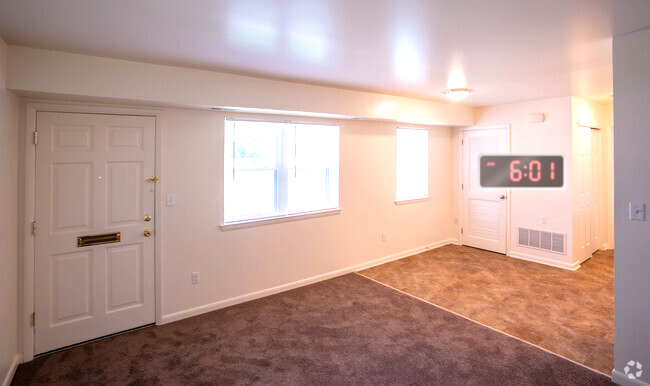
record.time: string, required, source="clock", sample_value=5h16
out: 6h01
